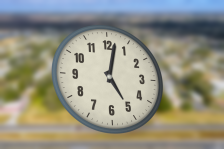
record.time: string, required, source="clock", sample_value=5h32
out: 5h02
